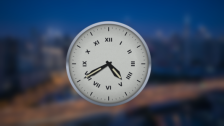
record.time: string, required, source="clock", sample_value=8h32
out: 4h40
